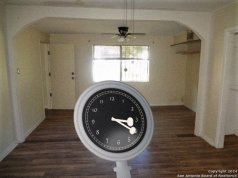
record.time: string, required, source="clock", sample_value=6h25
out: 3h21
